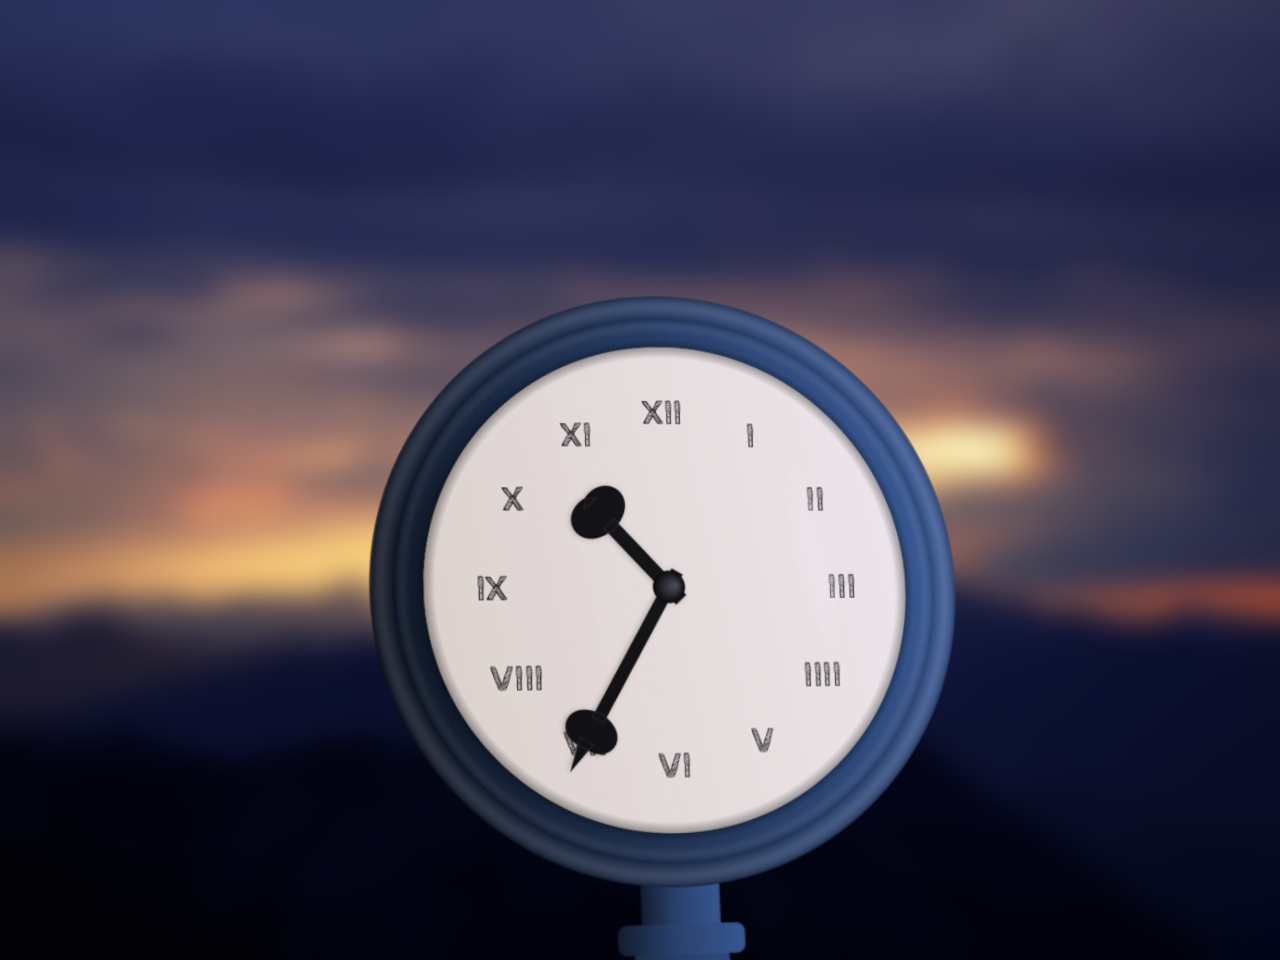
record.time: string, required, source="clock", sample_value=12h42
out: 10h35
